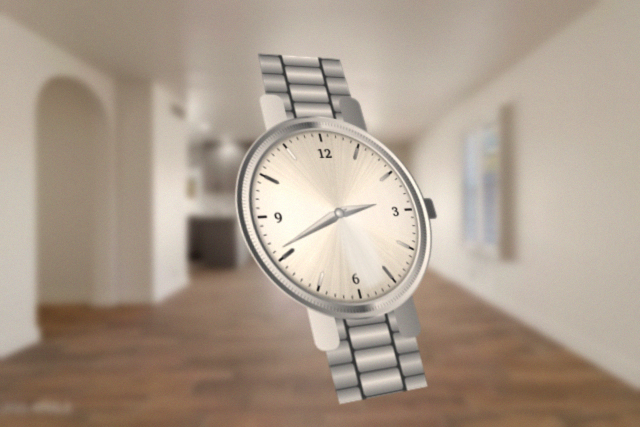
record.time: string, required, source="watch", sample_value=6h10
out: 2h41
